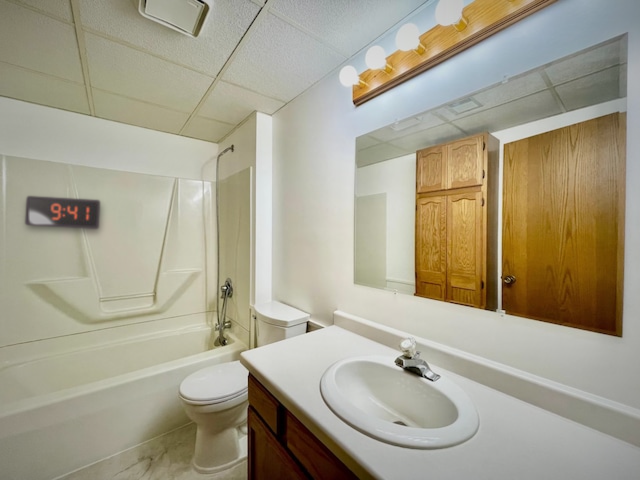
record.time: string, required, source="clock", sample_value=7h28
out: 9h41
